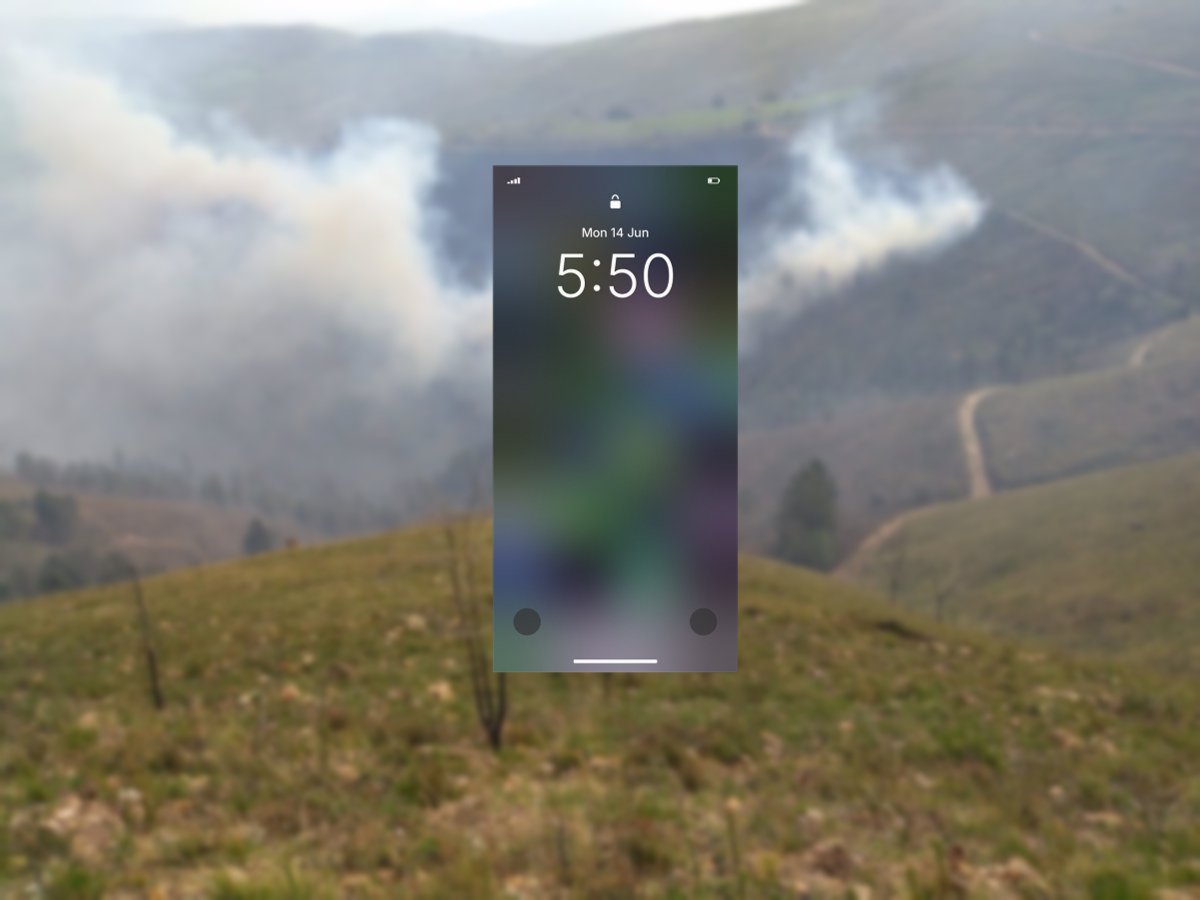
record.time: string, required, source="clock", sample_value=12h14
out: 5h50
